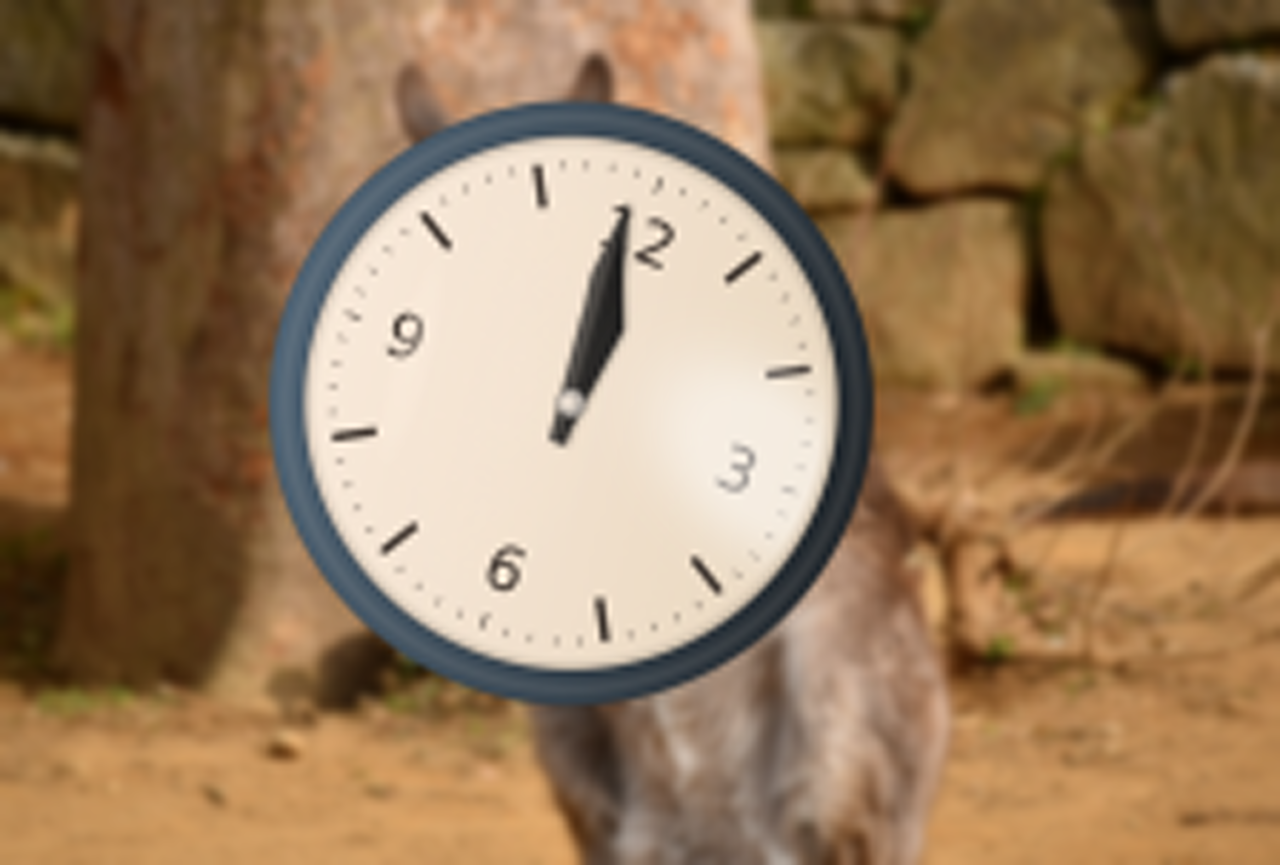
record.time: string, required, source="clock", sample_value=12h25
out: 11h59
